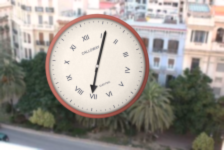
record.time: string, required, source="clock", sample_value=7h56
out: 7h06
